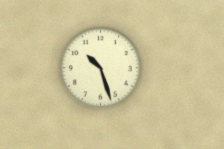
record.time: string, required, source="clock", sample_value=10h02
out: 10h27
